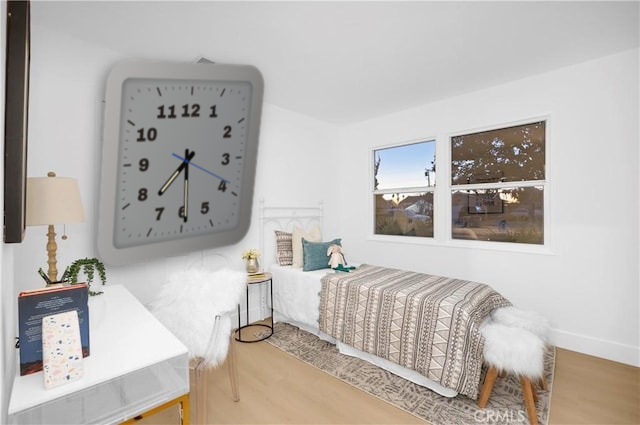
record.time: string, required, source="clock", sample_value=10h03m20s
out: 7h29m19s
